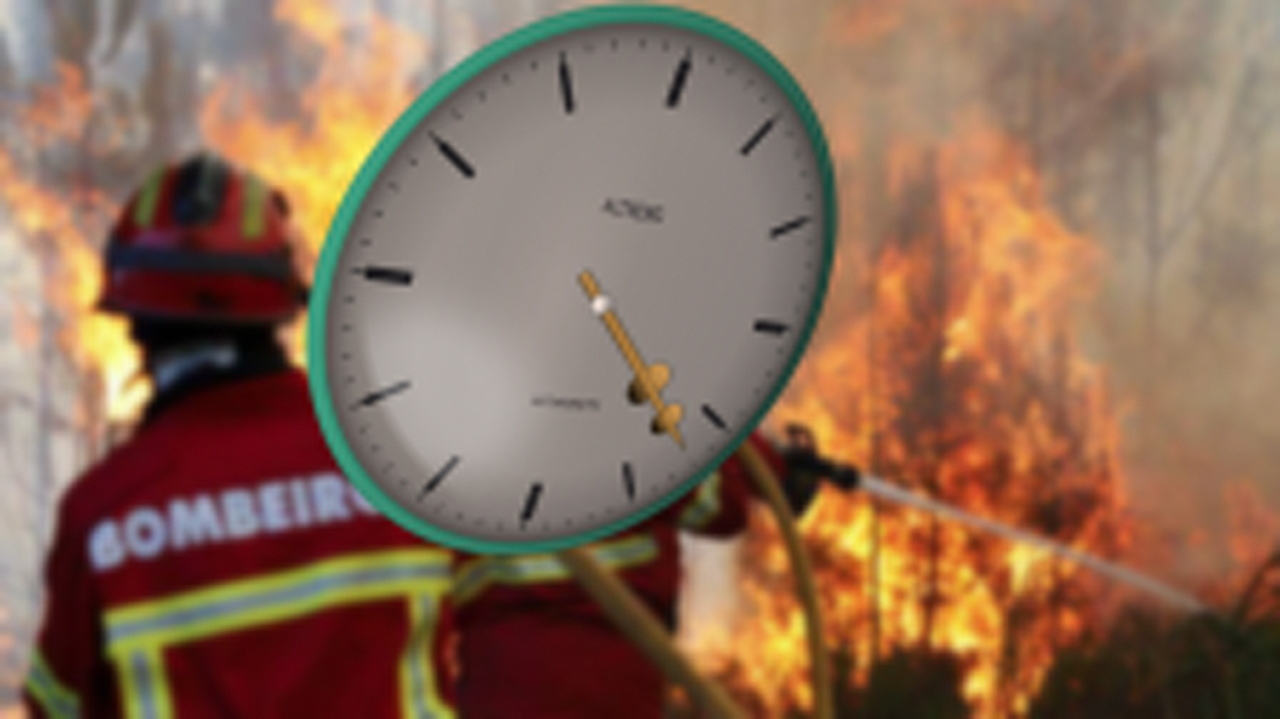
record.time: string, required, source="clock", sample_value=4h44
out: 4h22
